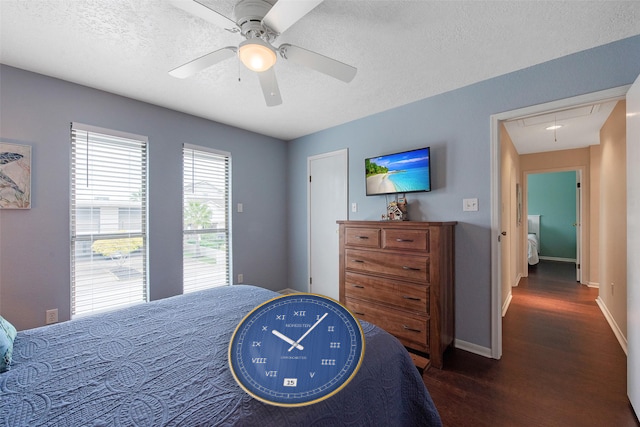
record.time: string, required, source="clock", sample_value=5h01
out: 10h06
